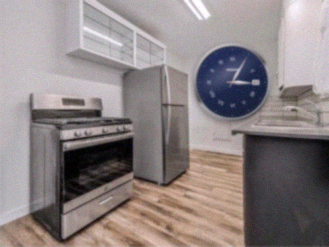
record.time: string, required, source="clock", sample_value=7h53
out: 3h05
